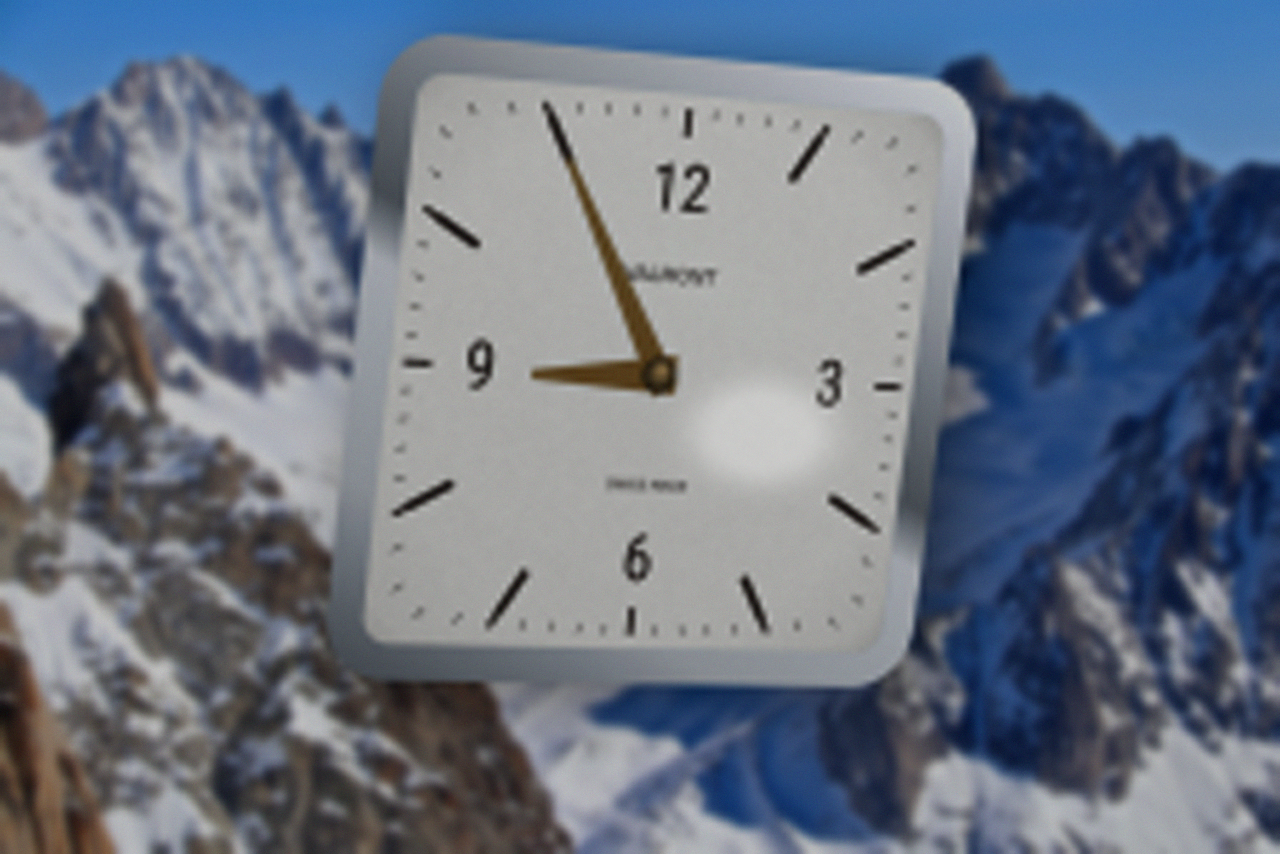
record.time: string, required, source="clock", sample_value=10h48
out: 8h55
